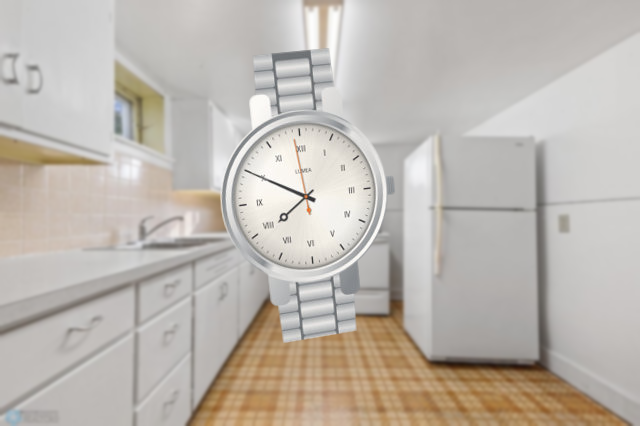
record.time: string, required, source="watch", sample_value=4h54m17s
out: 7h49m59s
